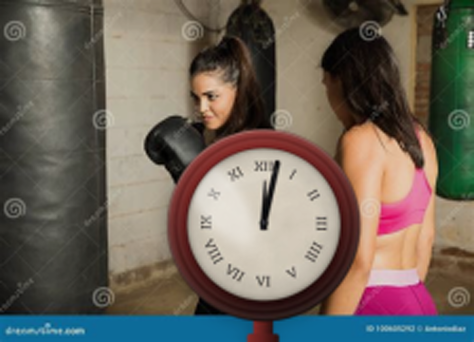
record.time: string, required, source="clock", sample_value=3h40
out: 12h02
